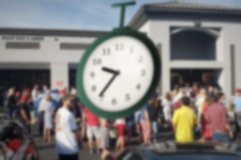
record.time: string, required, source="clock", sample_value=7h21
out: 9h36
